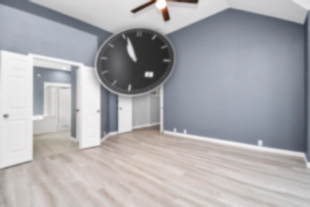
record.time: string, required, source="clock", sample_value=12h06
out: 10h56
